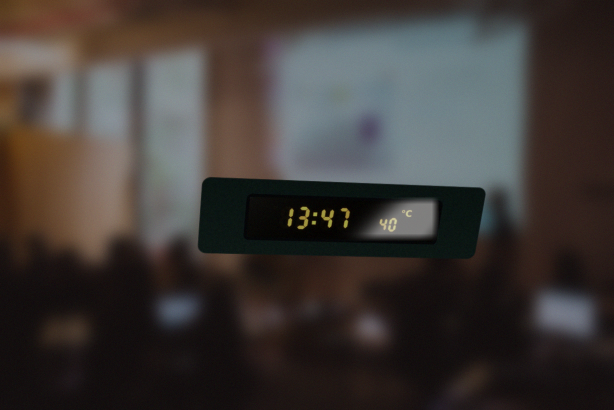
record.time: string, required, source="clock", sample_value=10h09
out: 13h47
